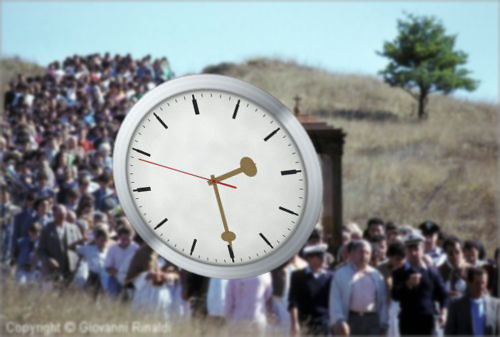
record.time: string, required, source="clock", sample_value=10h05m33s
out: 2h29m49s
